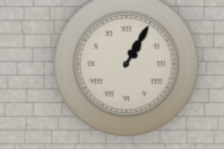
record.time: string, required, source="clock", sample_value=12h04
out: 1h05
